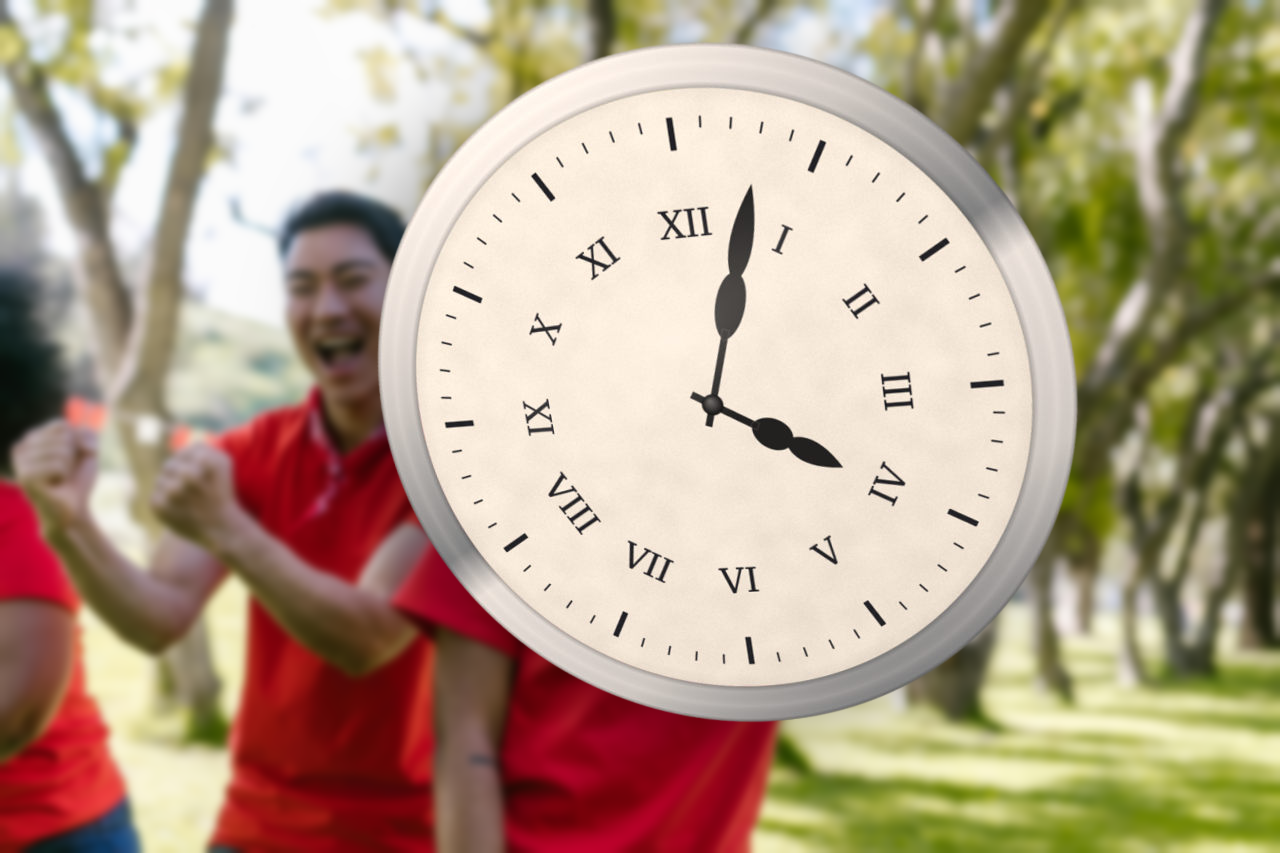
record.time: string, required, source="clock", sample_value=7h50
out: 4h03
